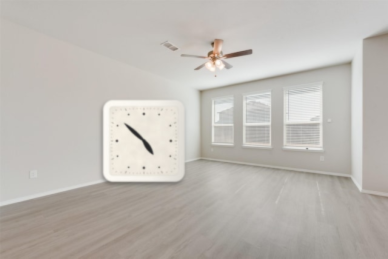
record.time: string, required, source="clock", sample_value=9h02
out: 4h52
